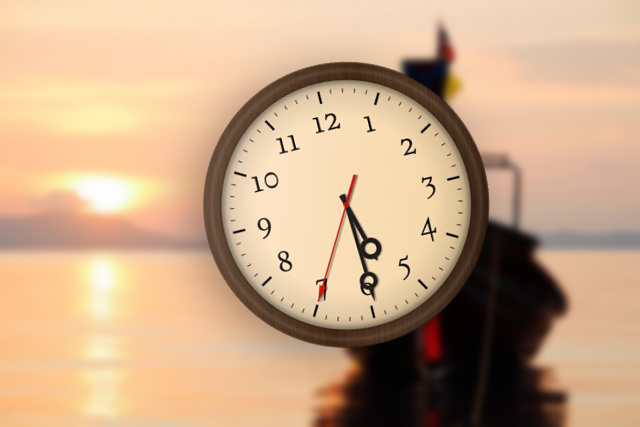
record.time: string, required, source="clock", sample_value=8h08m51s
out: 5h29m35s
